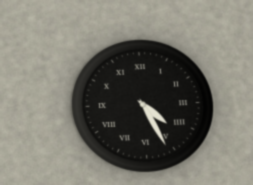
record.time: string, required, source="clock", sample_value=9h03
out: 4h26
